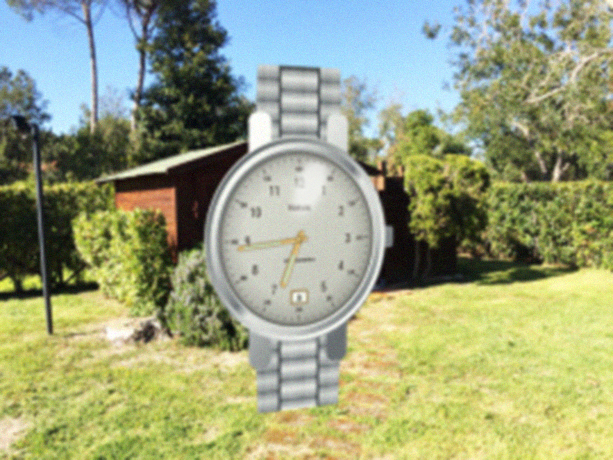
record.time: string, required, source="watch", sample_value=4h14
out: 6h44
